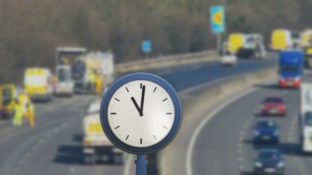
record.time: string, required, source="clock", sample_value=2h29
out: 11h01
